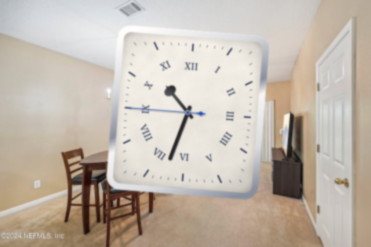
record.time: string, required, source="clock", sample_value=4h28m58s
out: 10h32m45s
